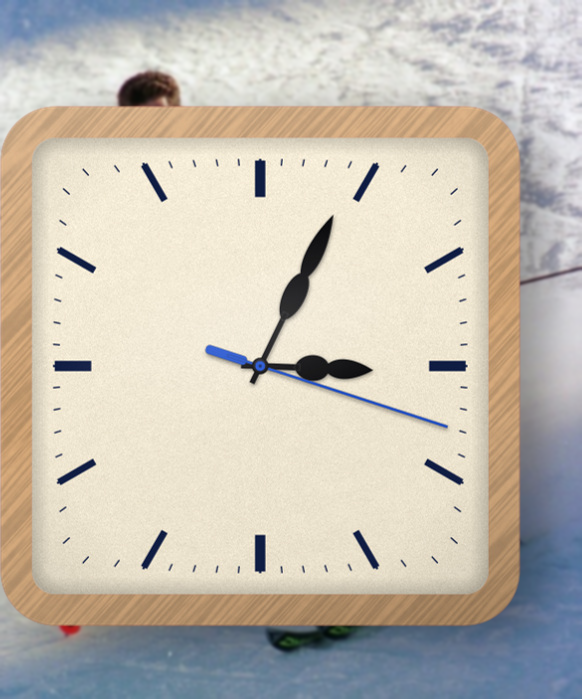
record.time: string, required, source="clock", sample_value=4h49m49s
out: 3h04m18s
